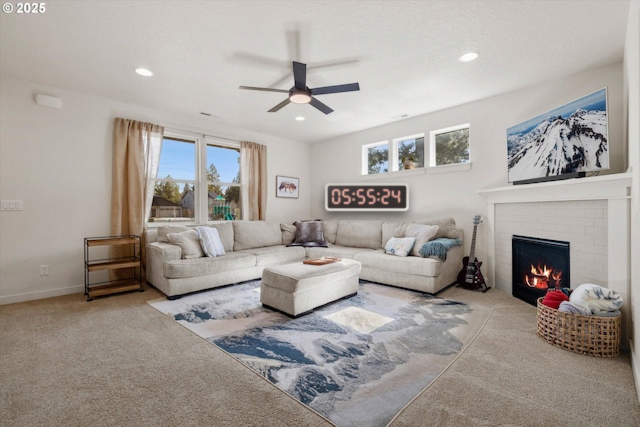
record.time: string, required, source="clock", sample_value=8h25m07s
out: 5h55m24s
